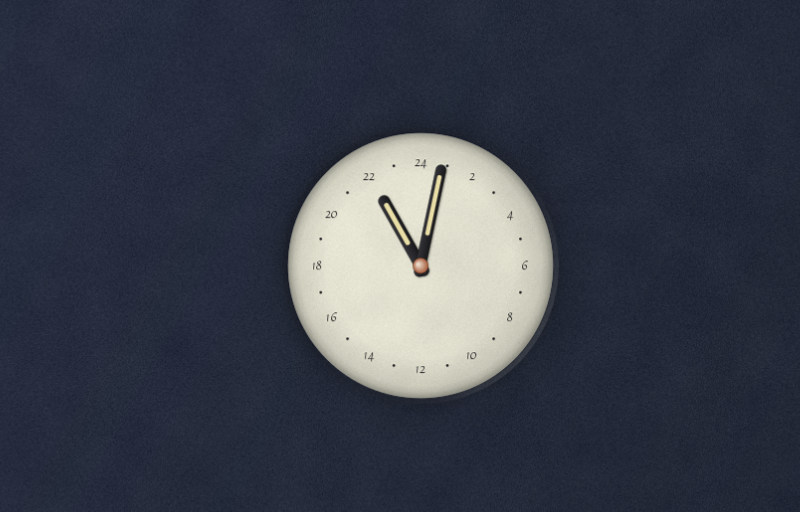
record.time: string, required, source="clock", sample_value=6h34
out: 22h02
